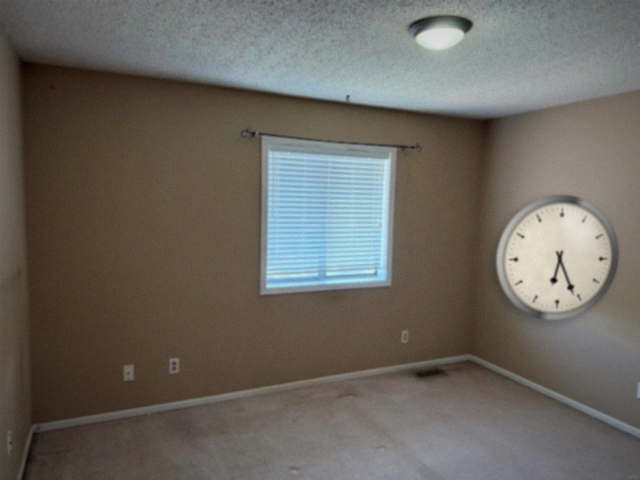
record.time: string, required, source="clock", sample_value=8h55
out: 6h26
